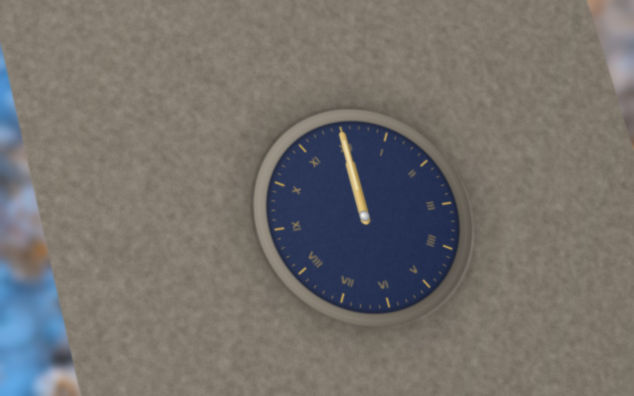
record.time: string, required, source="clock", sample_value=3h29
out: 12h00
